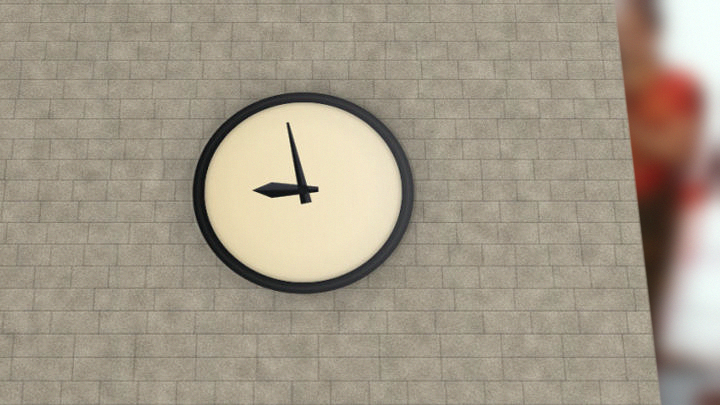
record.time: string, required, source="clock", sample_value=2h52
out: 8h58
